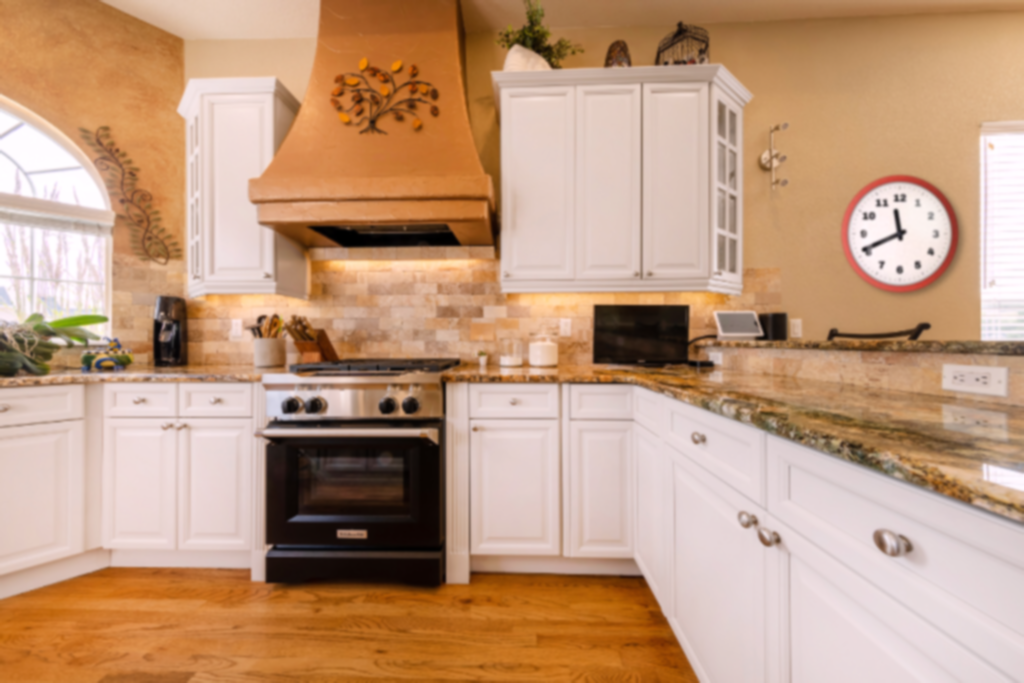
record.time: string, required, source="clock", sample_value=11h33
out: 11h41
